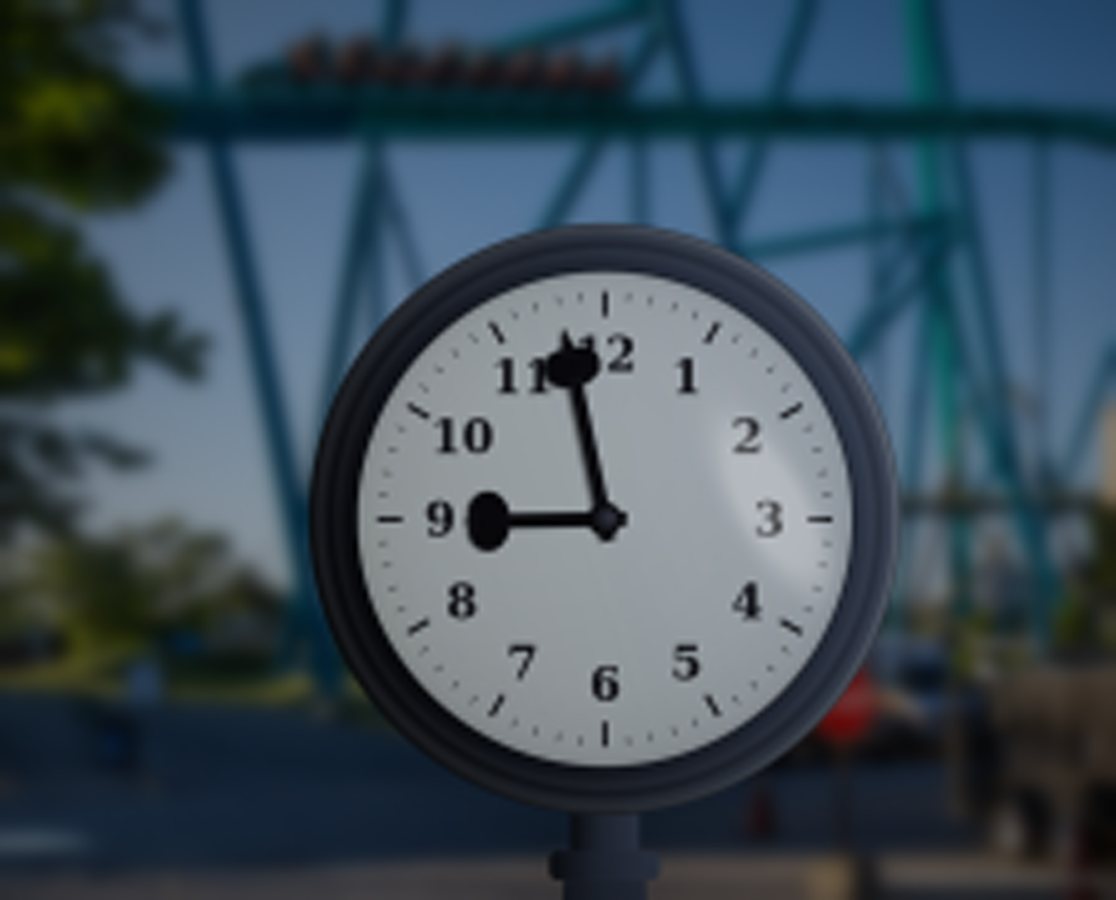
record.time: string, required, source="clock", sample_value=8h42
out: 8h58
